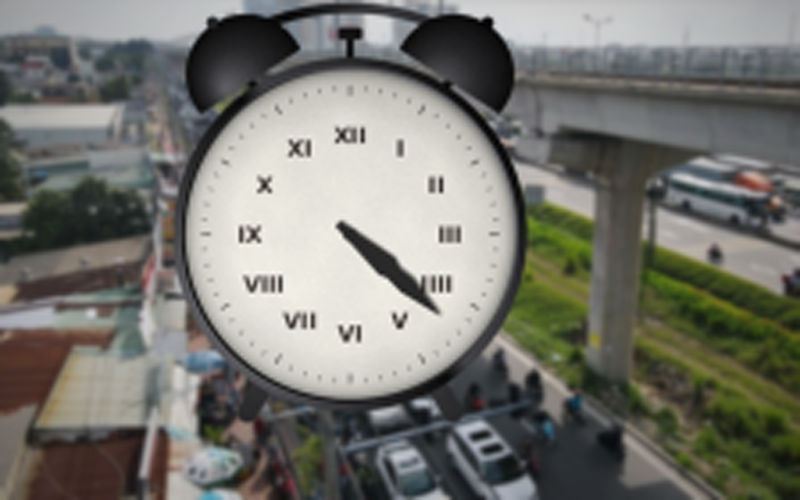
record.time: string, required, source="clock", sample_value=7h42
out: 4h22
